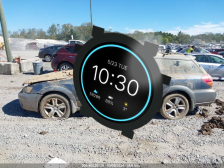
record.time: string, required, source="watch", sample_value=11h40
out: 10h30
